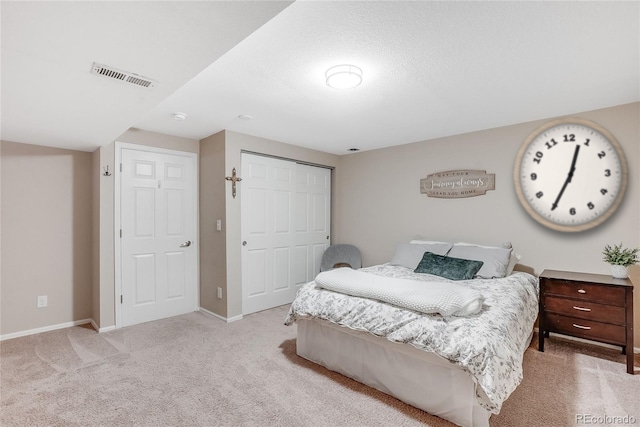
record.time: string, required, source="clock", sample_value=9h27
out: 12h35
